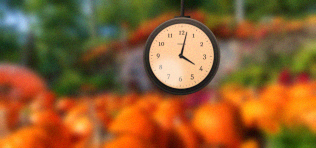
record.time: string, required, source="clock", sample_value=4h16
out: 4h02
